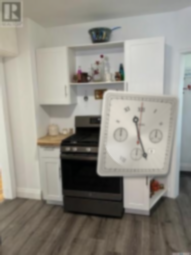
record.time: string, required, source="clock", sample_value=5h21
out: 11h26
